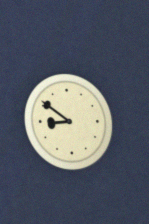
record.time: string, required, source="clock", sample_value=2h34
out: 8h51
